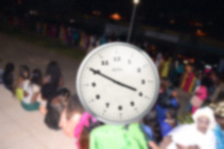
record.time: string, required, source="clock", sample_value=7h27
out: 3h50
